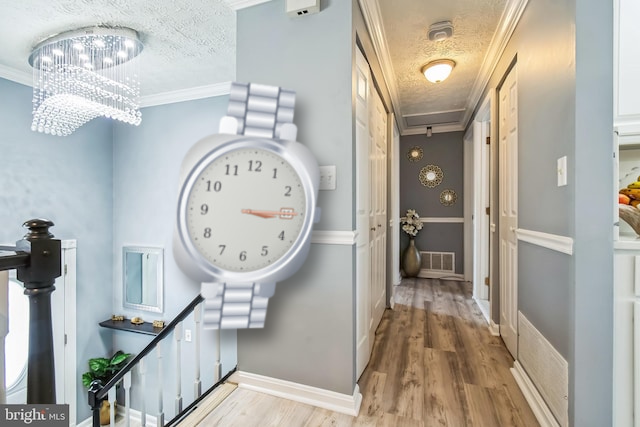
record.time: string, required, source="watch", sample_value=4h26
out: 3h15
